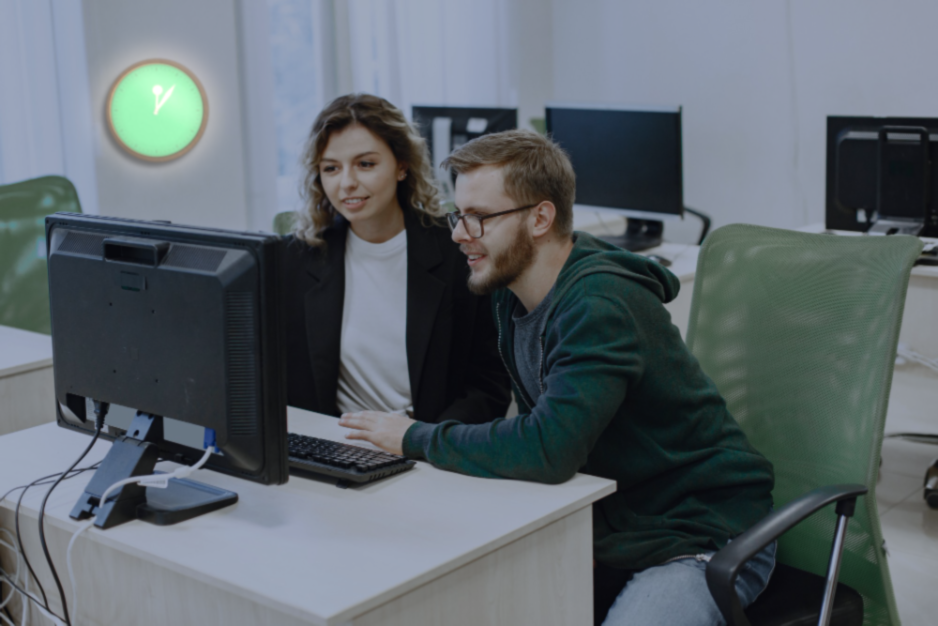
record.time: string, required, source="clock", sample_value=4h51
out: 12h06
